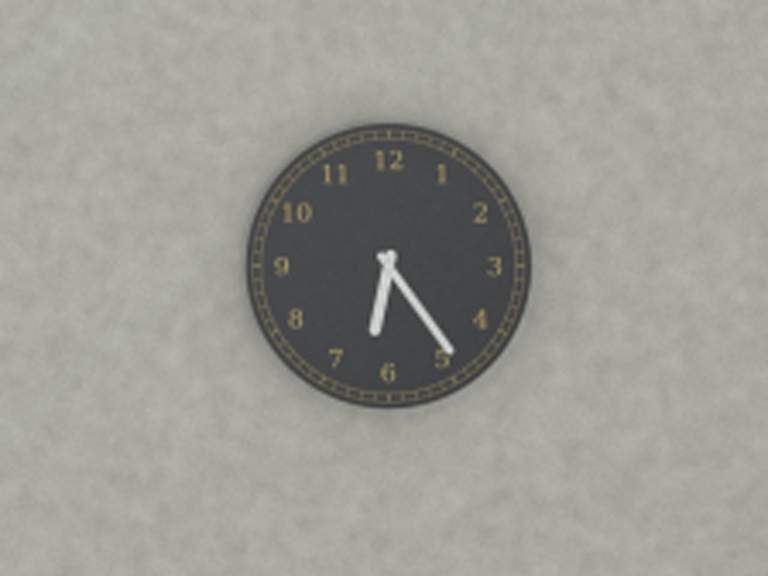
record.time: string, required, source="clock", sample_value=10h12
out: 6h24
